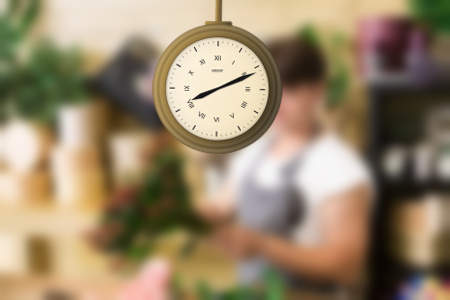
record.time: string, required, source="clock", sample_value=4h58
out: 8h11
